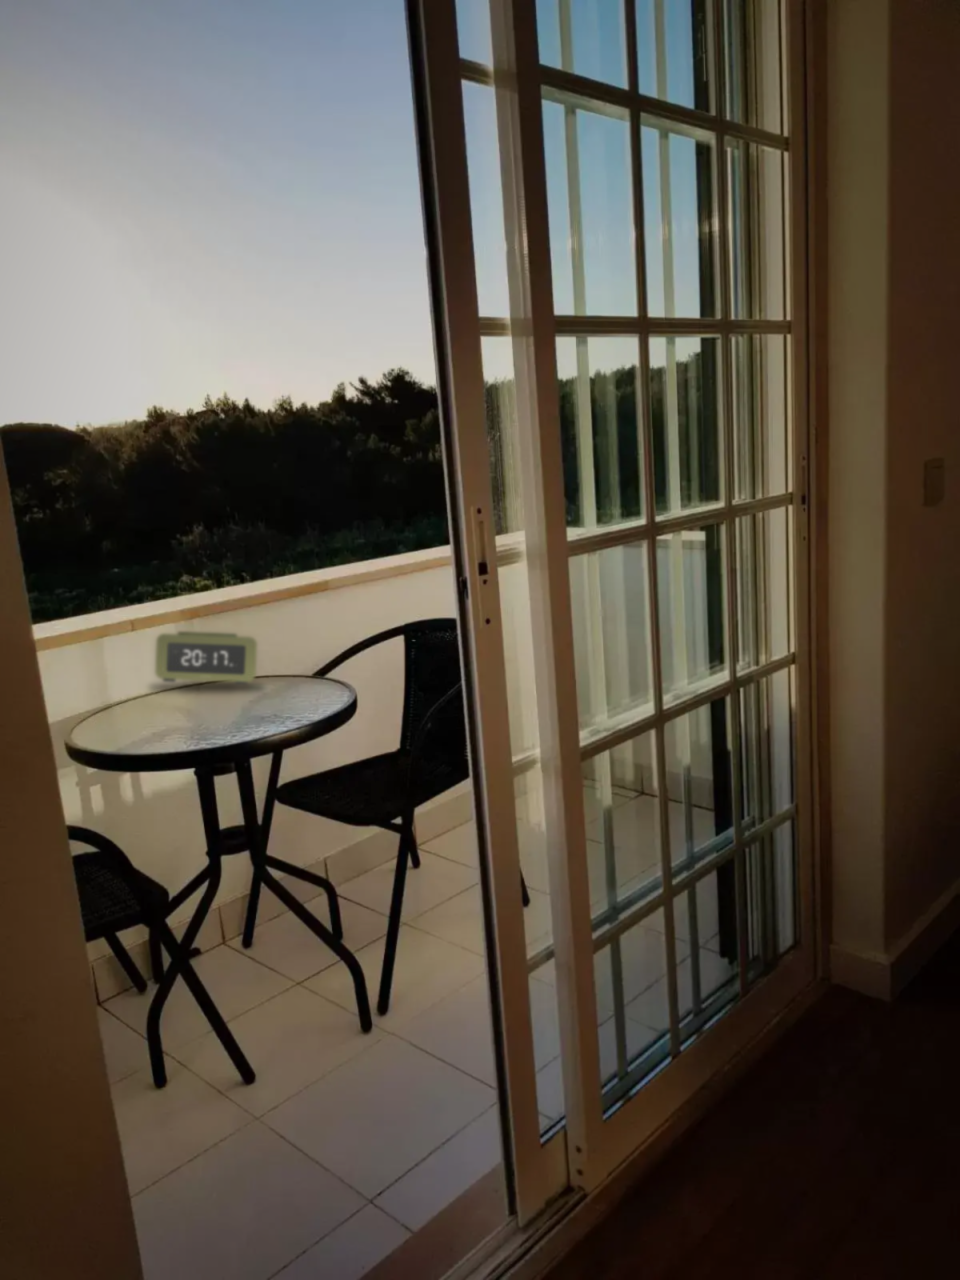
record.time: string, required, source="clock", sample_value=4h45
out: 20h17
